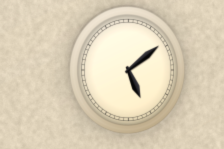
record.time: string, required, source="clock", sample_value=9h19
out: 5h09
